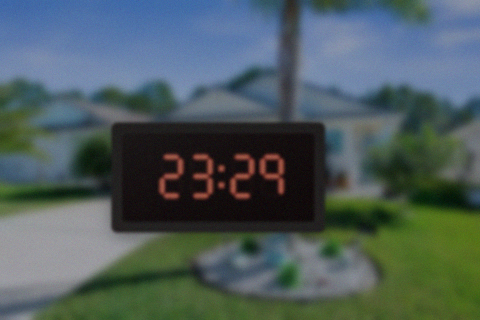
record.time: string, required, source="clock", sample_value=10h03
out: 23h29
